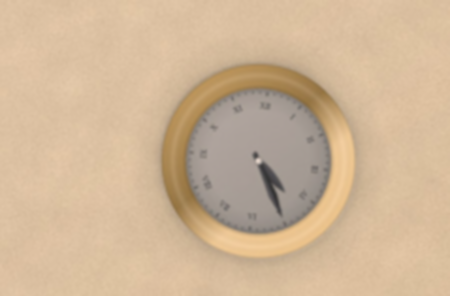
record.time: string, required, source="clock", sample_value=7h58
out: 4h25
